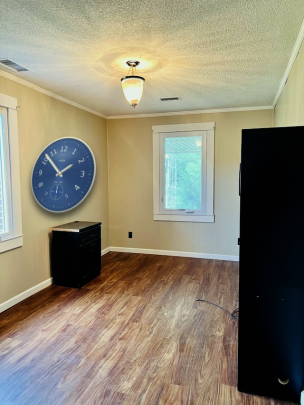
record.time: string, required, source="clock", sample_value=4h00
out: 1h52
